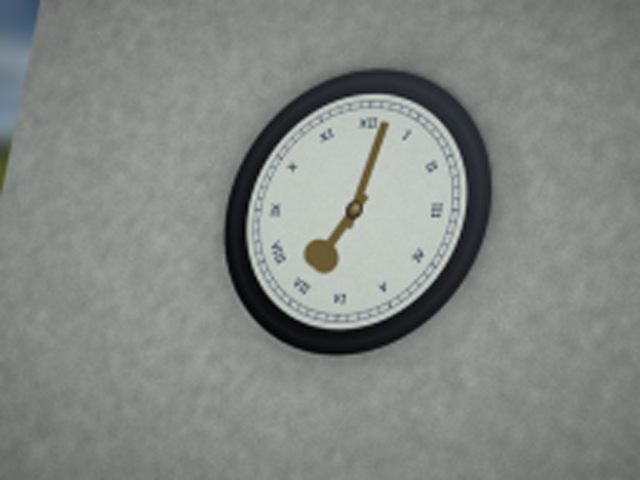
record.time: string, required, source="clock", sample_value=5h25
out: 7h02
